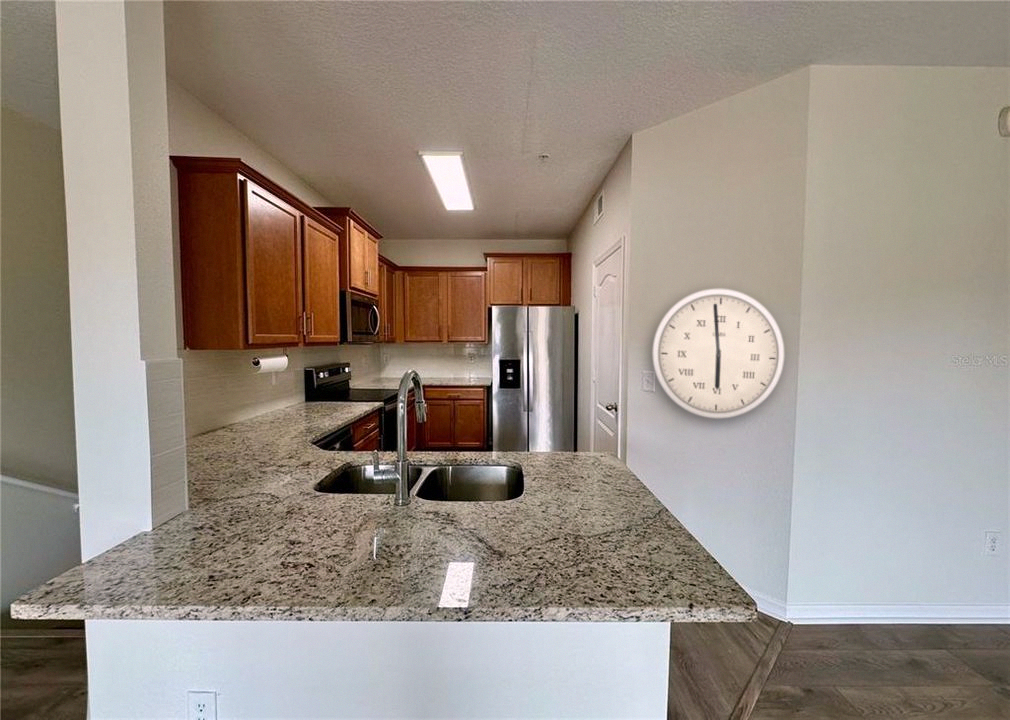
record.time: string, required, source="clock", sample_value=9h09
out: 5h59
